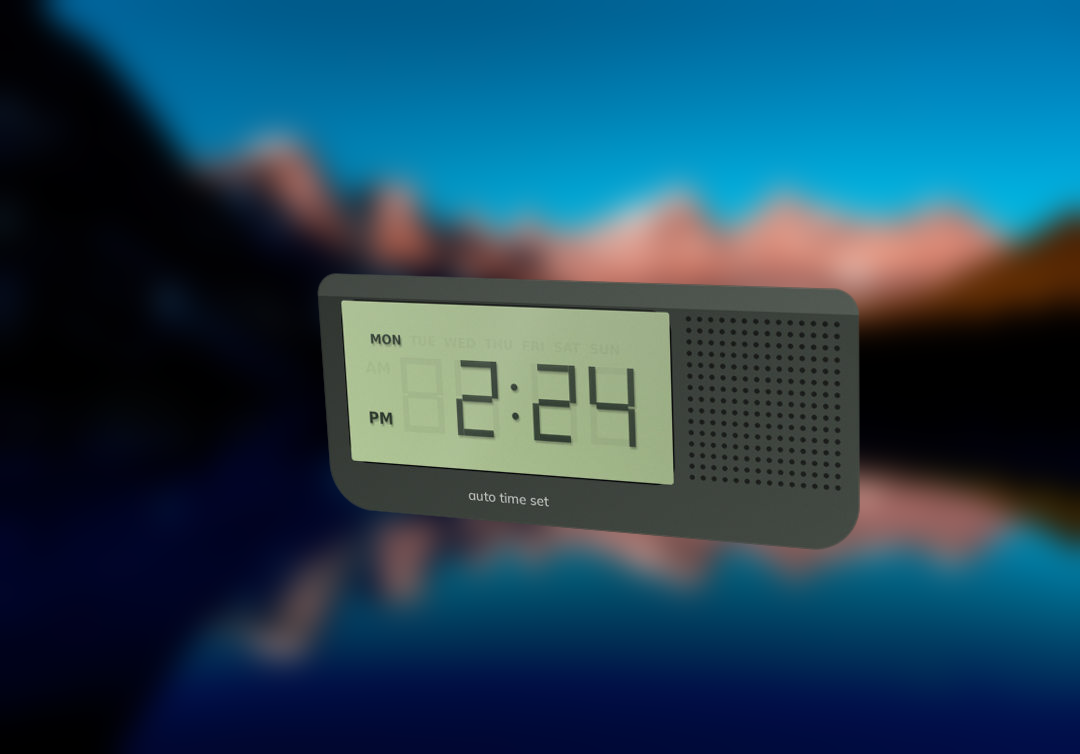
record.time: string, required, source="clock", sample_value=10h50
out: 2h24
